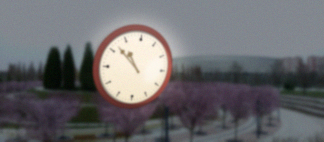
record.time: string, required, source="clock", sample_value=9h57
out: 10h52
